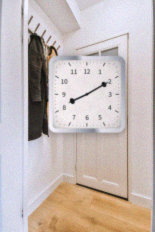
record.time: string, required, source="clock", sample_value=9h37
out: 8h10
